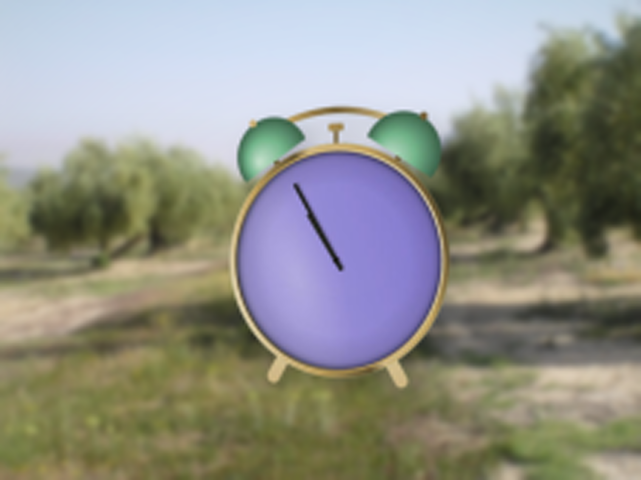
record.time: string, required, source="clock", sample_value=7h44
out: 10h55
